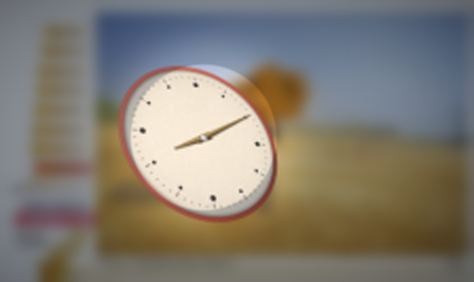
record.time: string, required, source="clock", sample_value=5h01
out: 8h10
